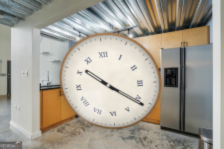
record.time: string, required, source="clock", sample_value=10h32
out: 10h21
